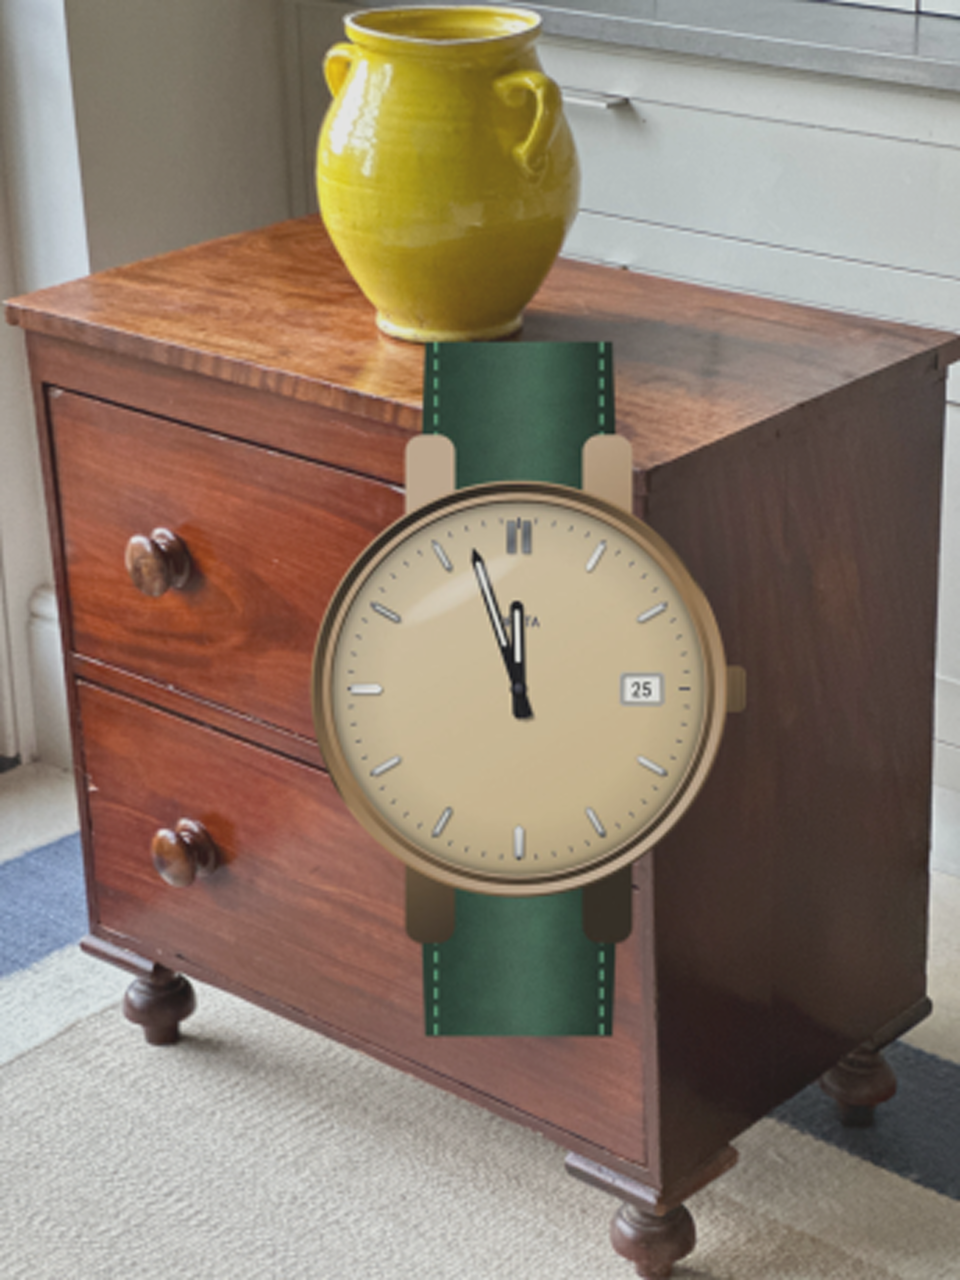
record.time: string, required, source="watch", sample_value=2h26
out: 11h57
